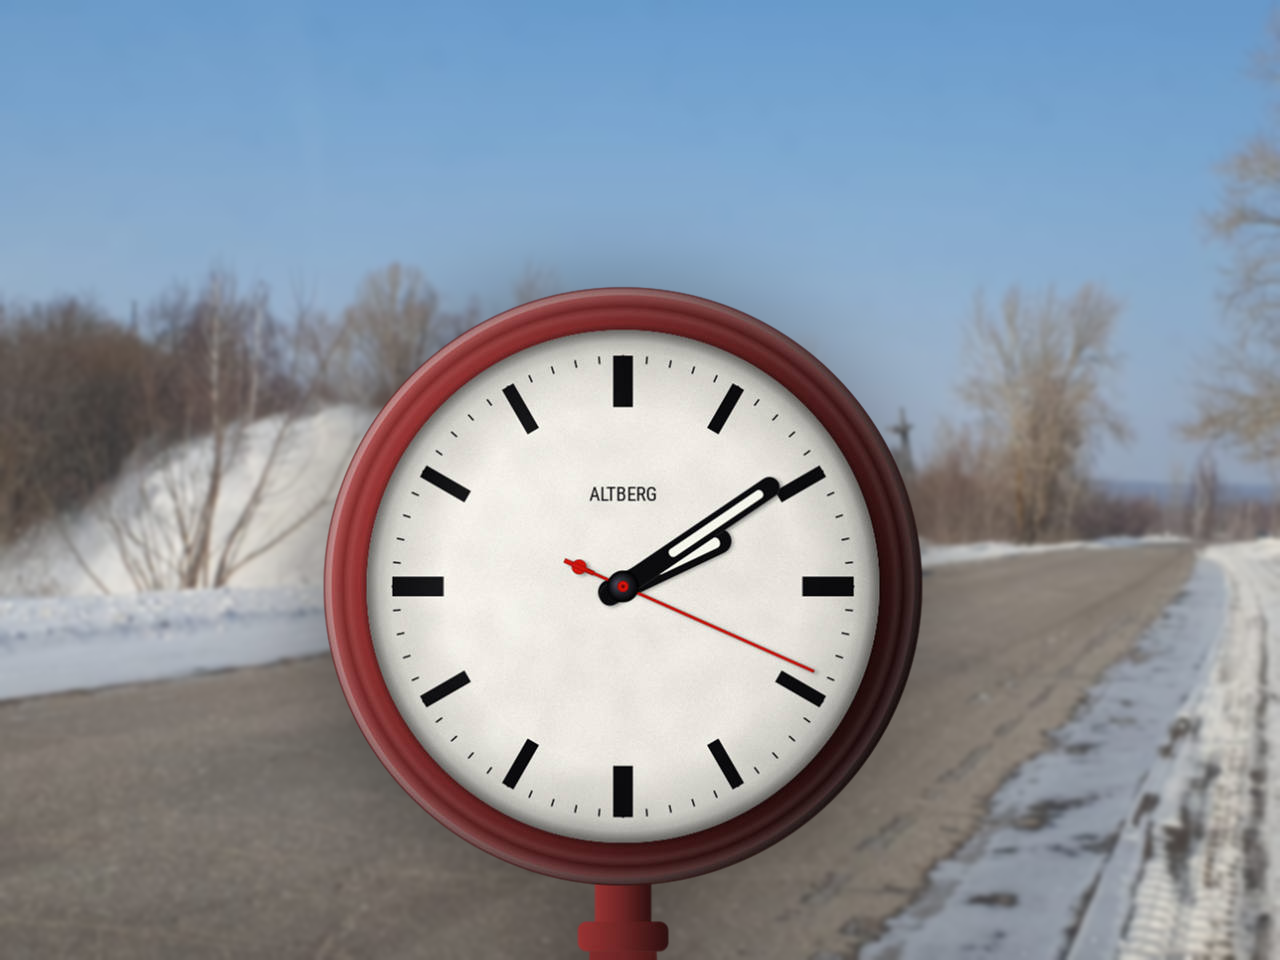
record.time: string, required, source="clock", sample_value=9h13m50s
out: 2h09m19s
